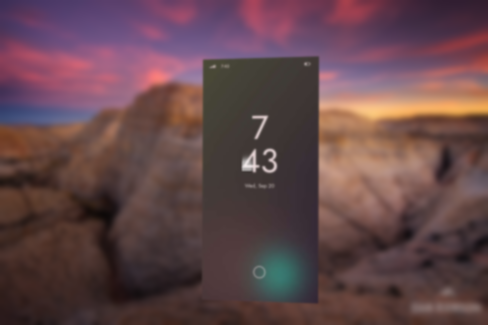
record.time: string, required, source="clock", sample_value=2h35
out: 7h43
